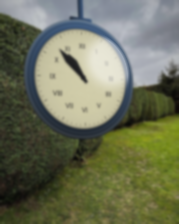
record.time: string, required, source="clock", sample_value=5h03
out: 10h53
